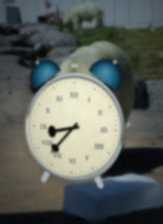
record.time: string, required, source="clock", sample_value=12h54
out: 8h37
